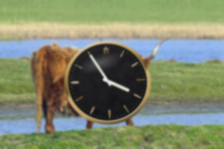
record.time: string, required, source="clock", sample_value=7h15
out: 3h55
